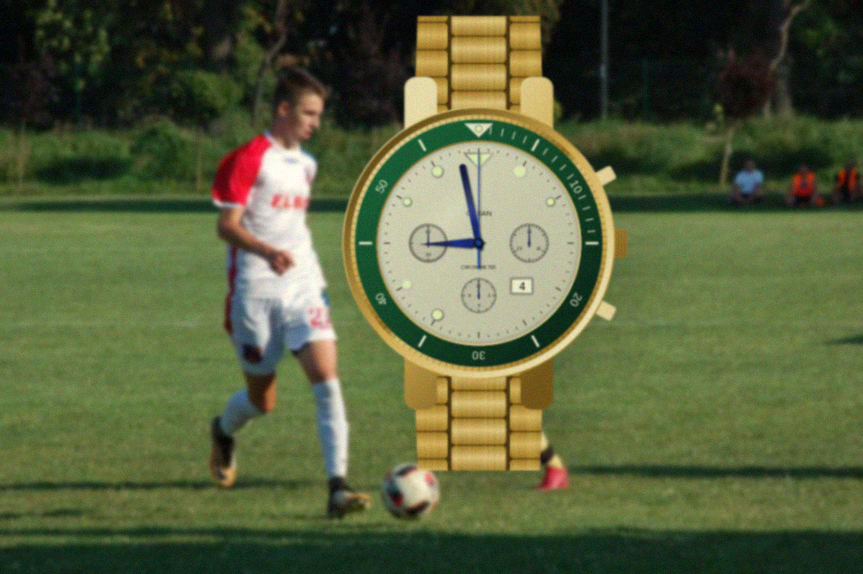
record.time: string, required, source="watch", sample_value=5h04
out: 8h58
